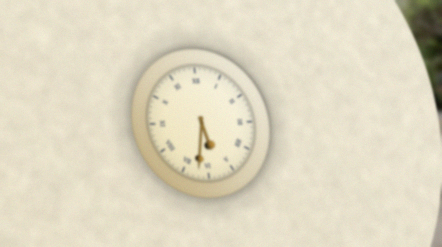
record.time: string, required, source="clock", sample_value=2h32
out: 5h32
